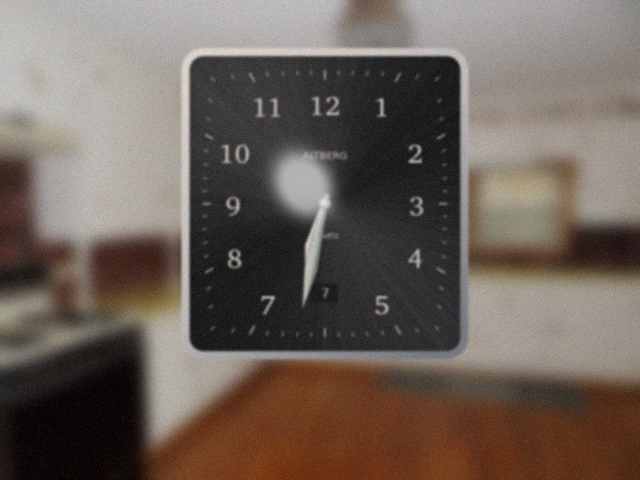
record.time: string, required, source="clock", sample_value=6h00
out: 6h32
